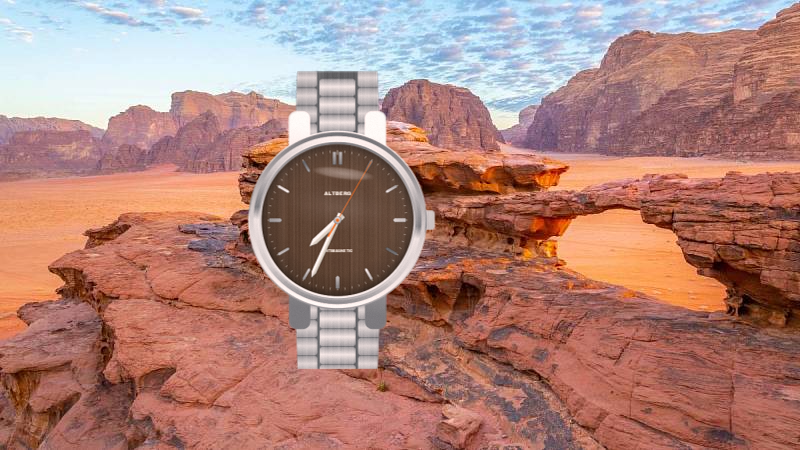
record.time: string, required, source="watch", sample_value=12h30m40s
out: 7h34m05s
